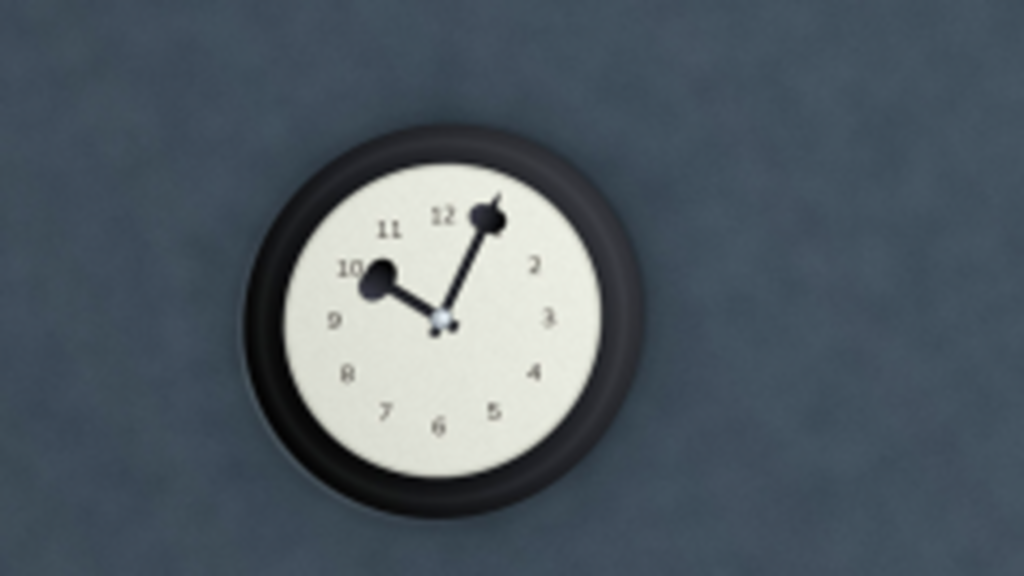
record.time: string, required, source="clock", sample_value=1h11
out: 10h04
